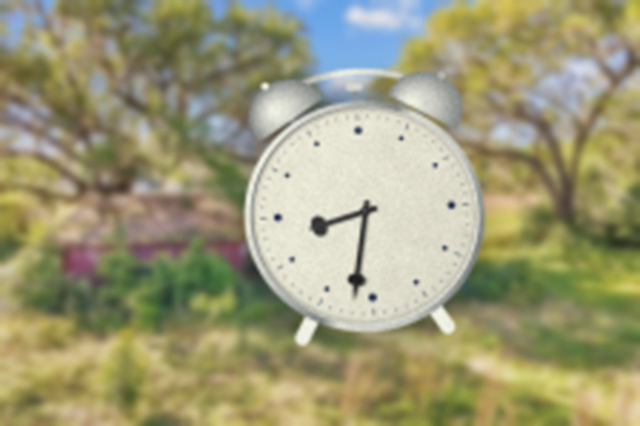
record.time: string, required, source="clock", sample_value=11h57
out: 8h32
